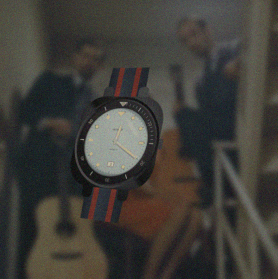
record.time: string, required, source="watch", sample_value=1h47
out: 12h20
